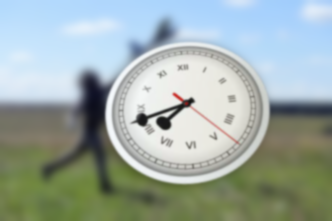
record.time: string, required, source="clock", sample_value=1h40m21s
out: 7h42m23s
